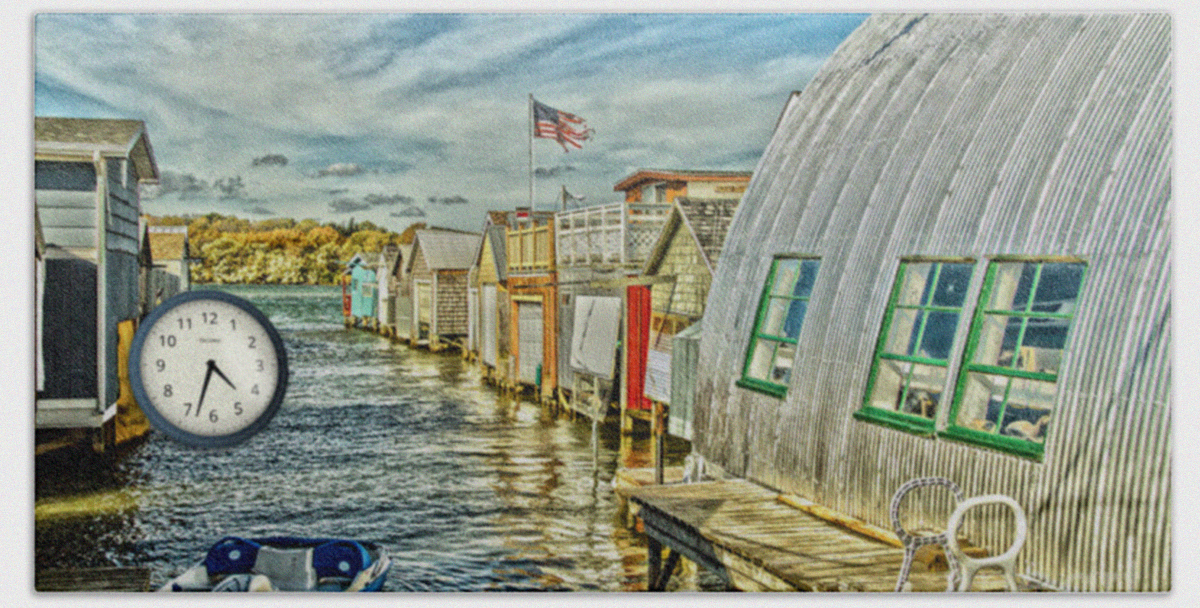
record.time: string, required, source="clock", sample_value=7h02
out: 4h33
